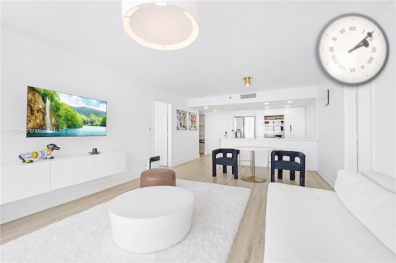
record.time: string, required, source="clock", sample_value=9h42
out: 2h08
